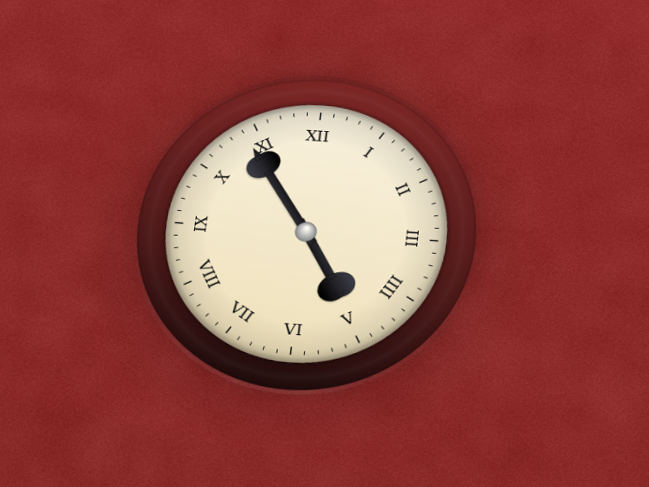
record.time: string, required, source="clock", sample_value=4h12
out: 4h54
